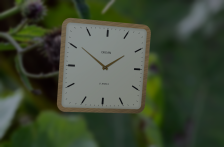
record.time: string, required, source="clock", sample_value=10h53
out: 1h51
